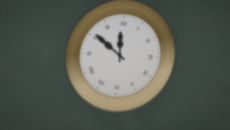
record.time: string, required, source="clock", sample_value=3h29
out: 11h51
